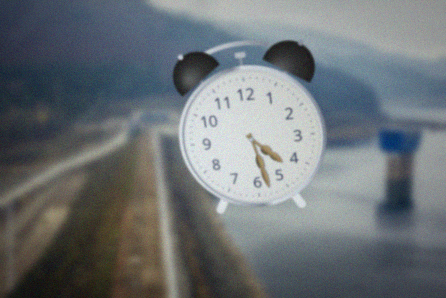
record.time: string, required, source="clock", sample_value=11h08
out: 4h28
